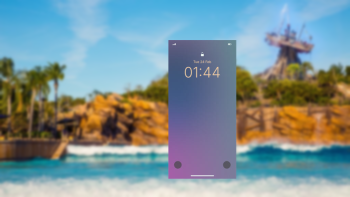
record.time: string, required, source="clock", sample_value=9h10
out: 1h44
